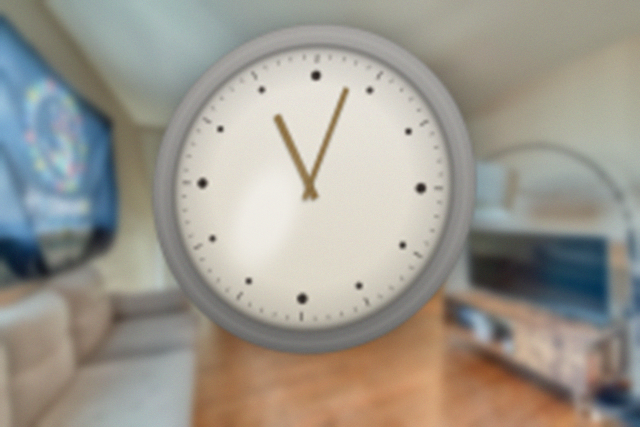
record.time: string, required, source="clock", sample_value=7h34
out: 11h03
